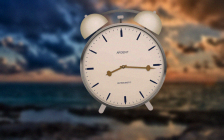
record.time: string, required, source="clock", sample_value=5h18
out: 8h16
